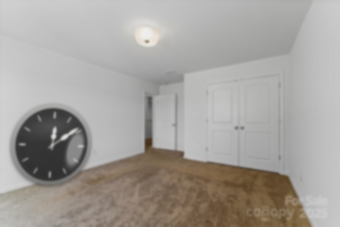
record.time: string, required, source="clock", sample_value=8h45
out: 12h09
